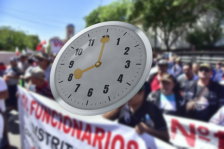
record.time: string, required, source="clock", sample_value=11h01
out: 8h00
